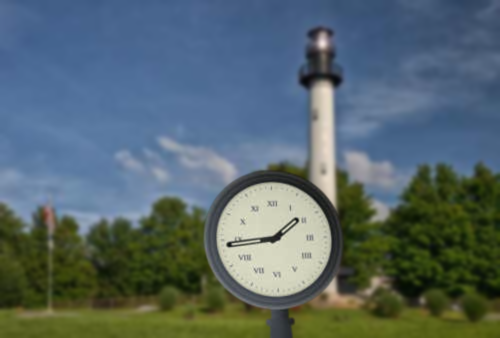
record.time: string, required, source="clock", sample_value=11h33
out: 1h44
